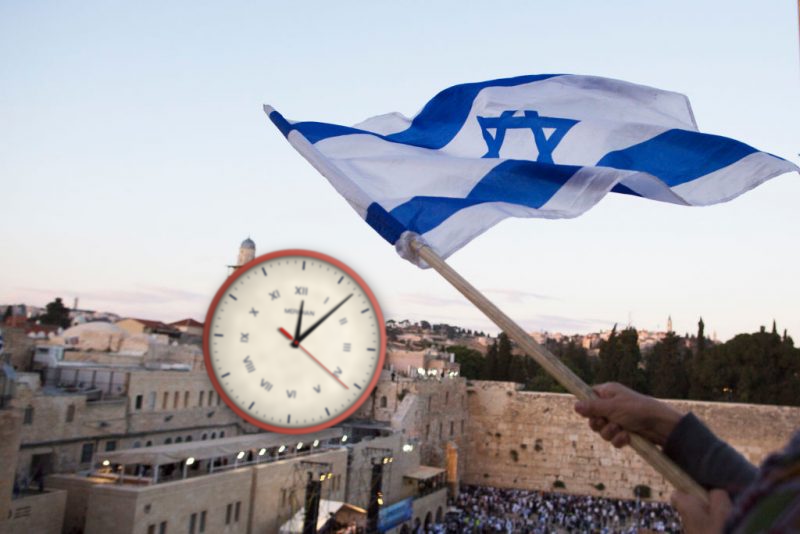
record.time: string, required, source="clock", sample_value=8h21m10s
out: 12h07m21s
